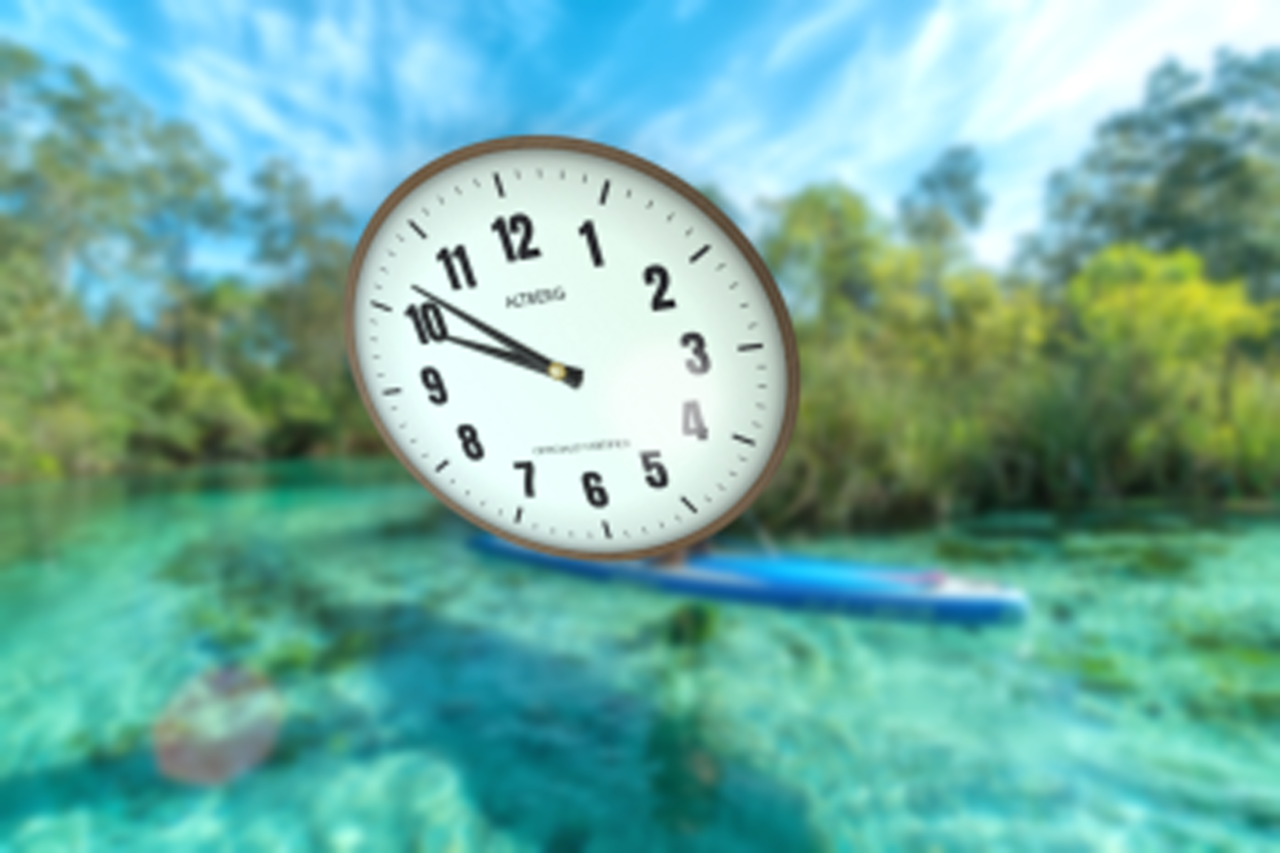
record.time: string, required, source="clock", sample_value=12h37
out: 9h52
